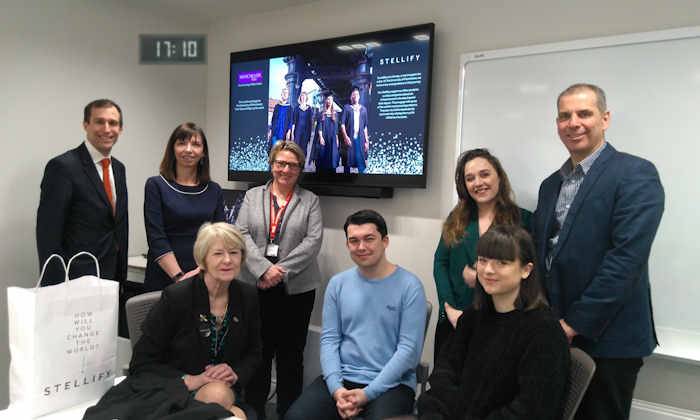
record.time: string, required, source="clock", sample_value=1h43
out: 17h10
